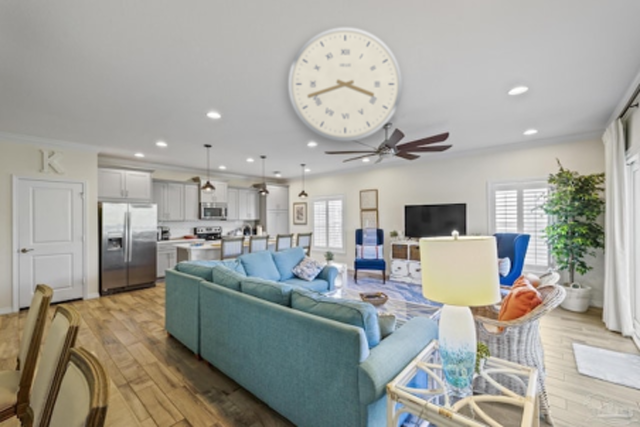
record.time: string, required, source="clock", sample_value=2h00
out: 3h42
